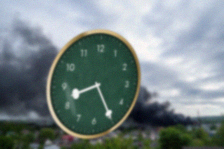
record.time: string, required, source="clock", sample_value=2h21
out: 8h25
